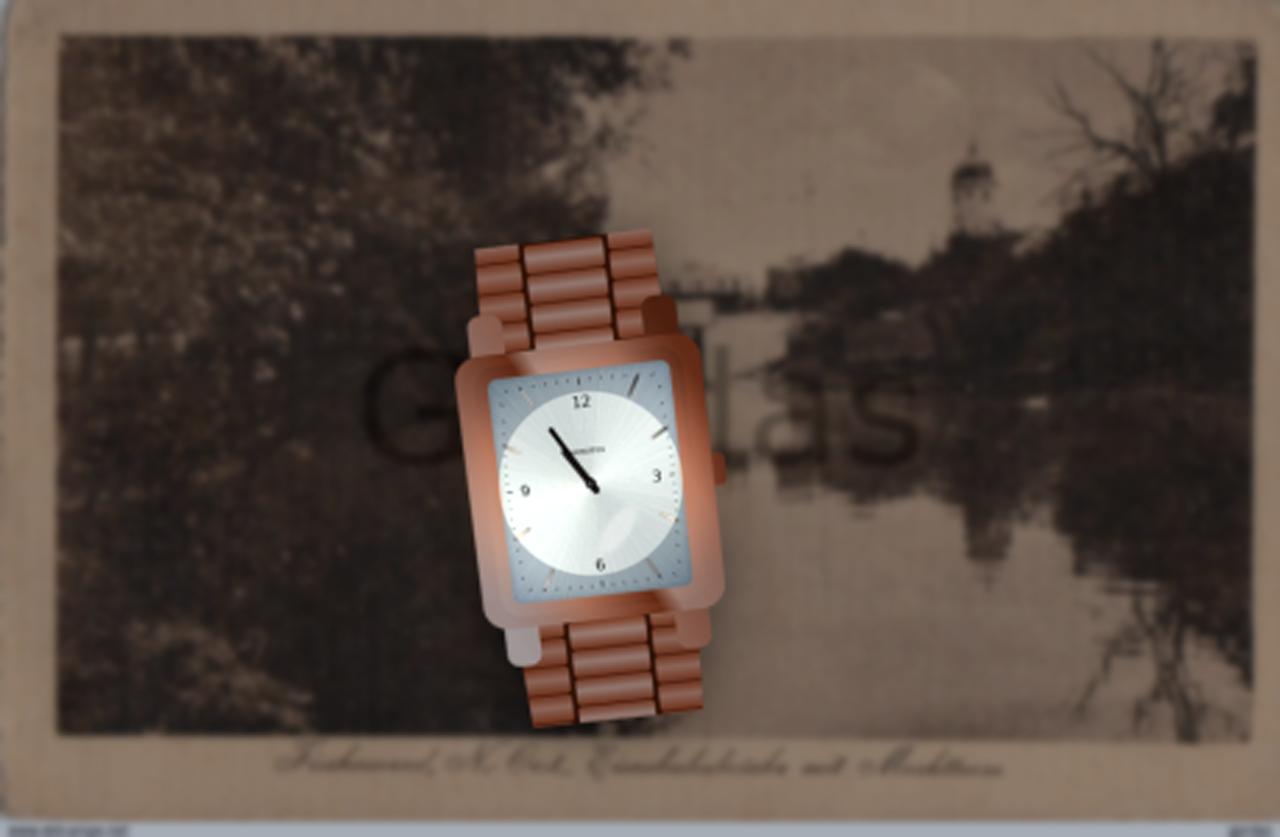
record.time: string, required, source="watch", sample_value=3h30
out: 10h55
